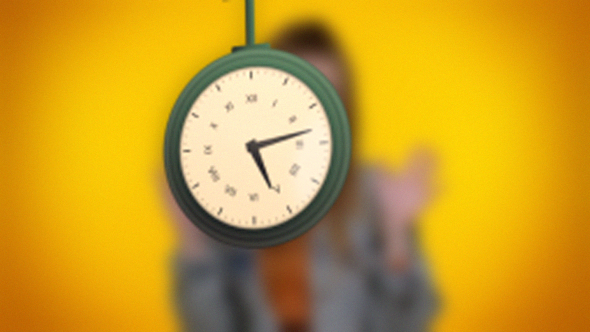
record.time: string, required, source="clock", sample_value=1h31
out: 5h13
